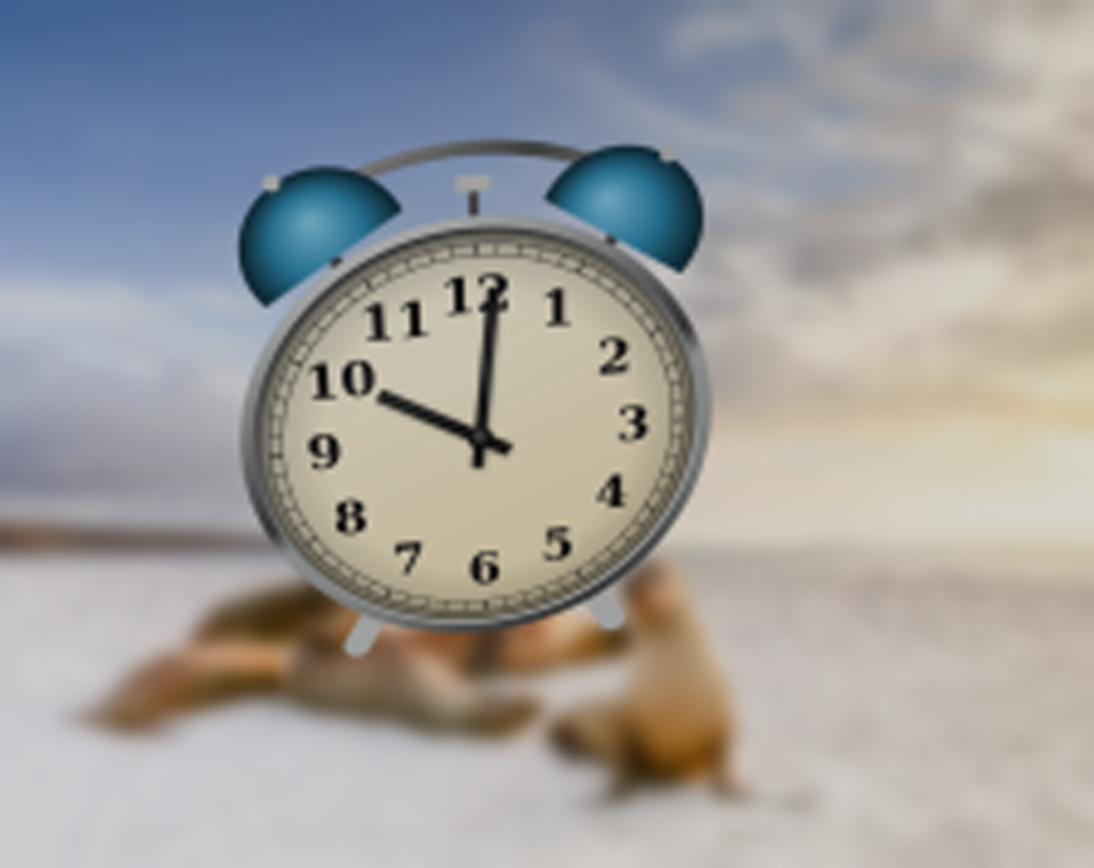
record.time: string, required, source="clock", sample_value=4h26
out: 10h01
